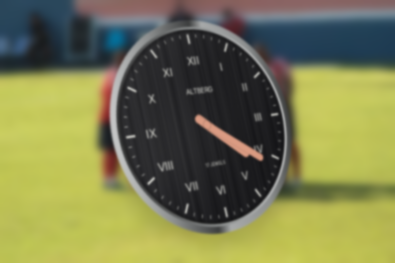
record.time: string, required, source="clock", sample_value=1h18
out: 4h21
